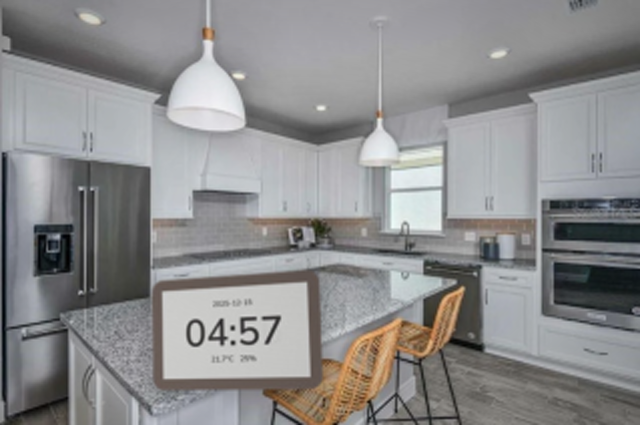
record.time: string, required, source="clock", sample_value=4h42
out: 4h57
